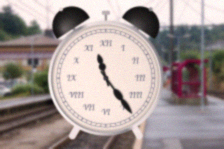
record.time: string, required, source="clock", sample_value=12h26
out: 11h24
